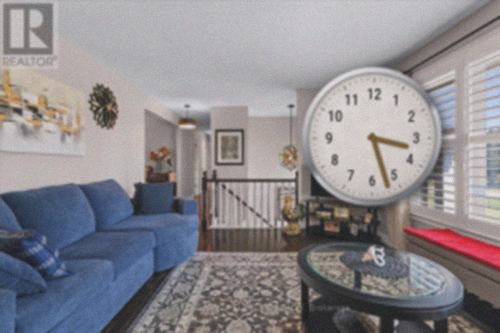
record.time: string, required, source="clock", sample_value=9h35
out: 3h27
